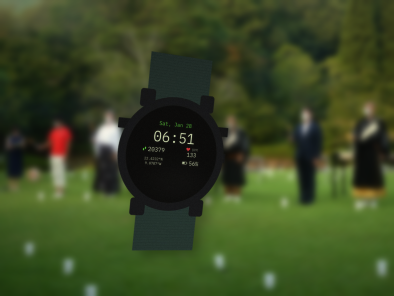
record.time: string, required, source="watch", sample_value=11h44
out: 6h51
